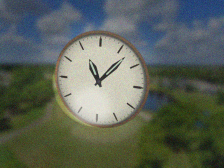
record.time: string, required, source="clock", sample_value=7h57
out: 11h07
